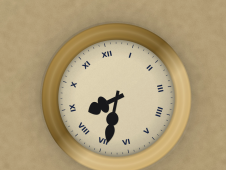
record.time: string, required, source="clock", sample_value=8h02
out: 8h34
